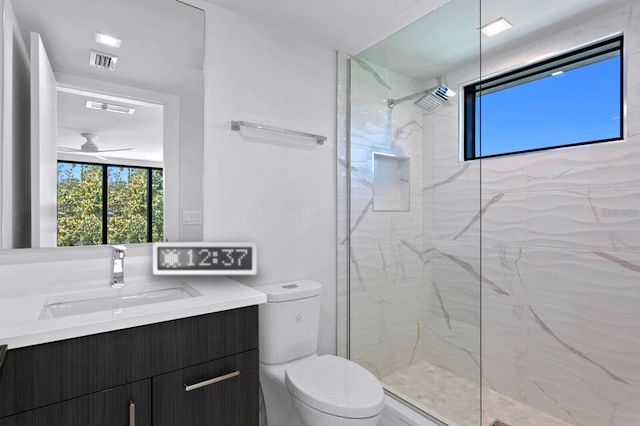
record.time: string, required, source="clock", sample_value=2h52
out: 12h37
